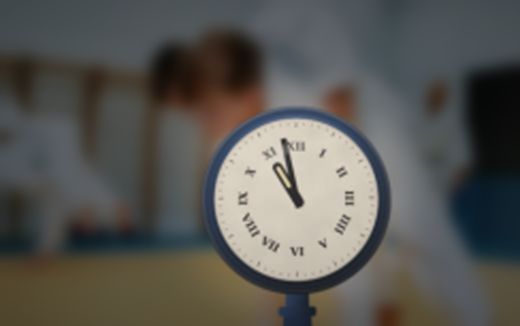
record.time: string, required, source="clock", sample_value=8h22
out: 10h58
